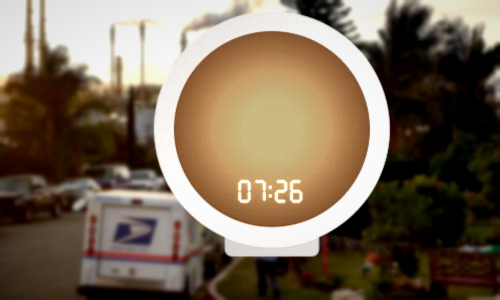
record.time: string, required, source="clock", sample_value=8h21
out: 7h26
